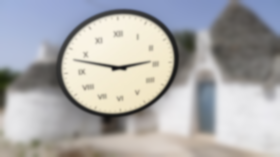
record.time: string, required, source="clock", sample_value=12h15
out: 2h48
